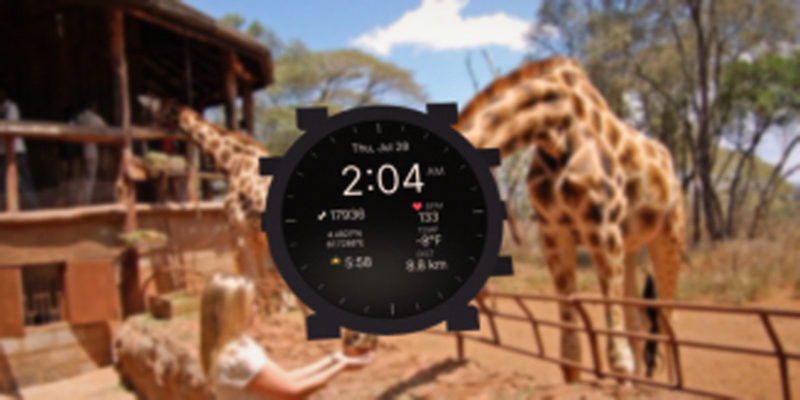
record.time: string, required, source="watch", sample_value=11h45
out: 2h04
